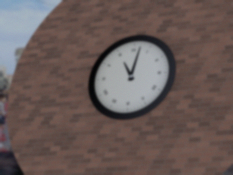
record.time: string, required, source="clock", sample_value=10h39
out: 11h02
